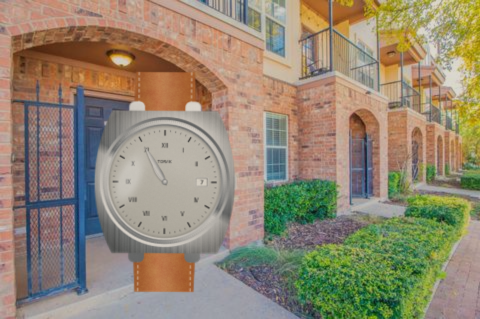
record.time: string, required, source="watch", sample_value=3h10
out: 10h55
